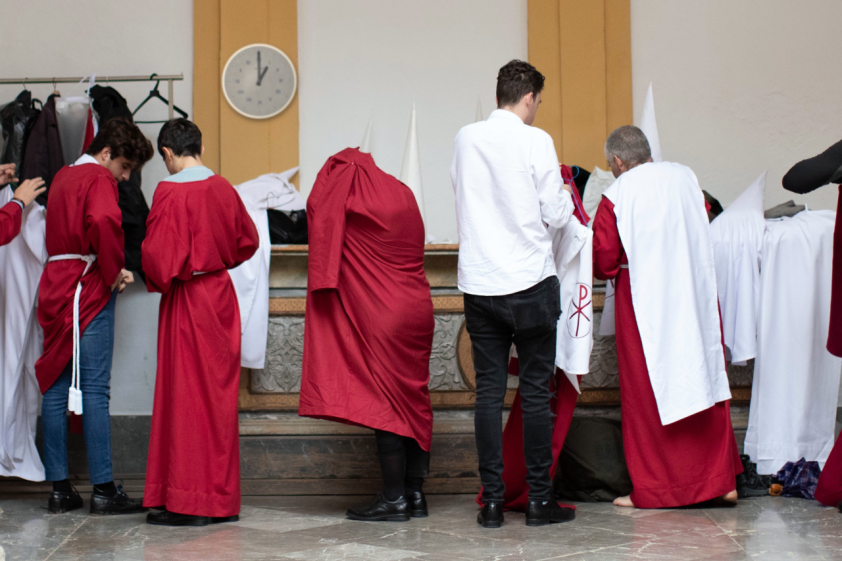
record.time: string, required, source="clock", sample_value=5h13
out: 1h00
